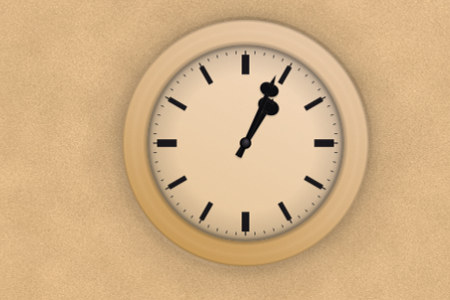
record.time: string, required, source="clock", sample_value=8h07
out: 1h04
